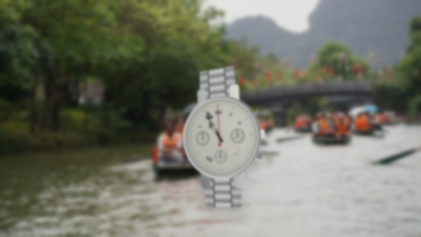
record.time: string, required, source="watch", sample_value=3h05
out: 10h56
